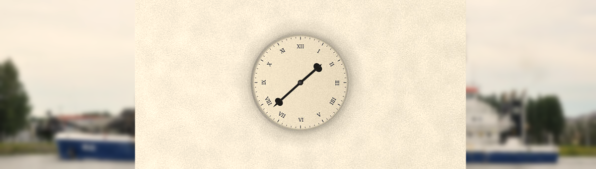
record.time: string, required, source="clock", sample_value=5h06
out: 1h38
